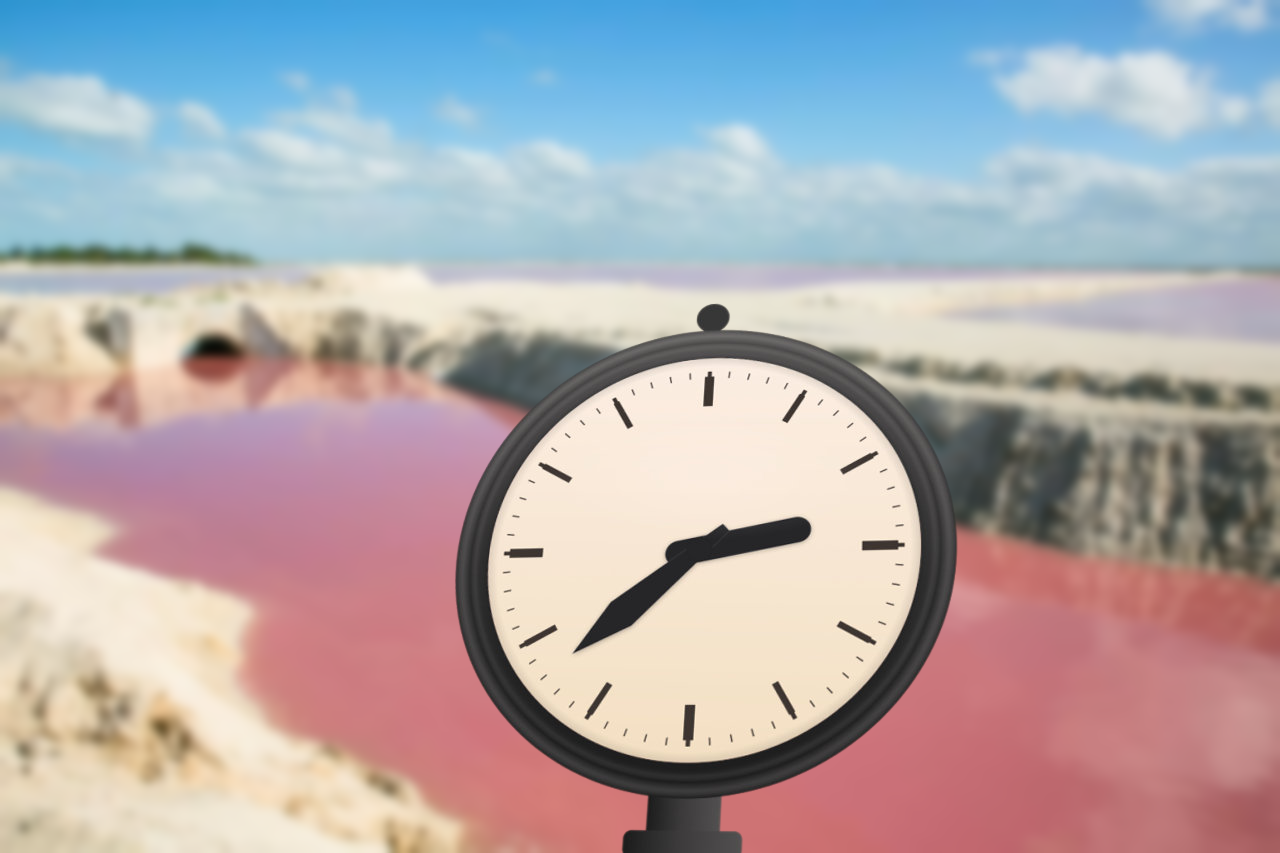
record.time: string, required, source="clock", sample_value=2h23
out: 2h38
